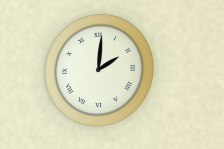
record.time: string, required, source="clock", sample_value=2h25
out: 2h01
